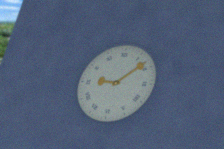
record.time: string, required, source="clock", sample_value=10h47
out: 9h08
